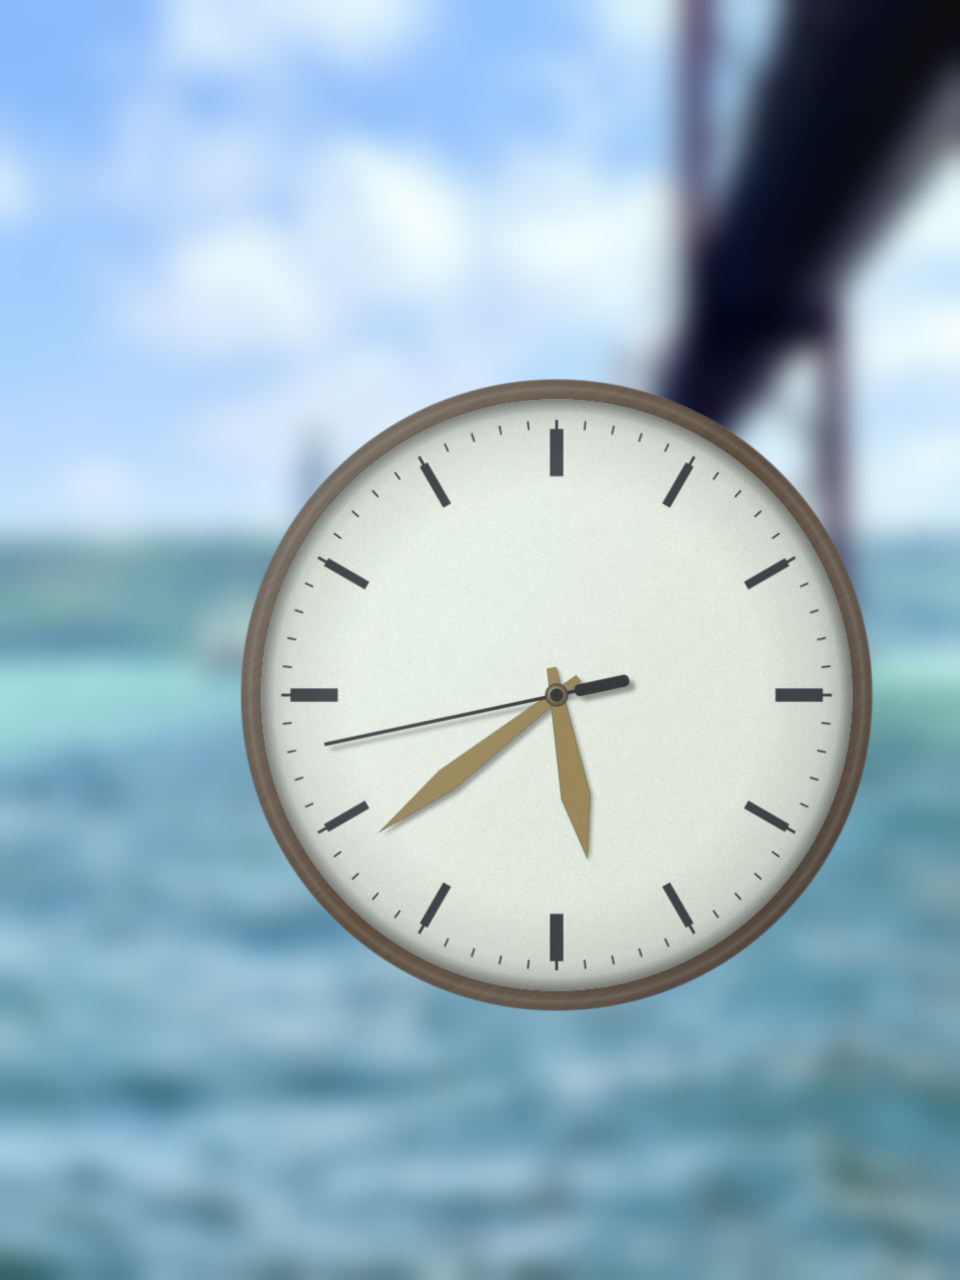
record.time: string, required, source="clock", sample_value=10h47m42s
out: 5h38m43s
